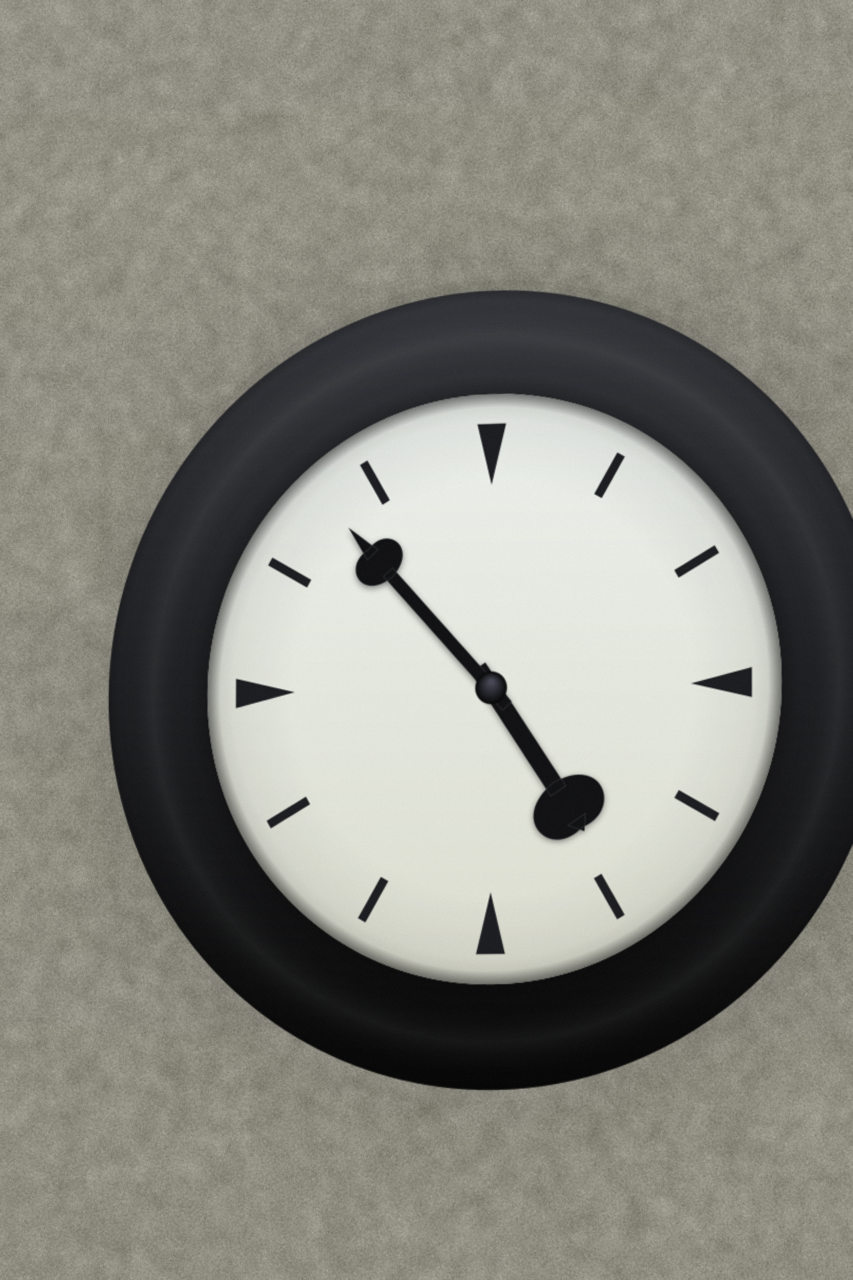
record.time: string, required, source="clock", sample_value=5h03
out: 4h53
